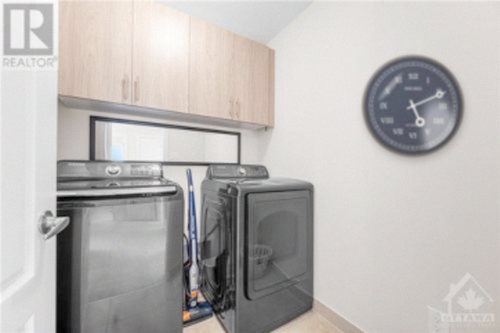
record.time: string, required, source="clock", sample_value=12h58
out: 5h11
